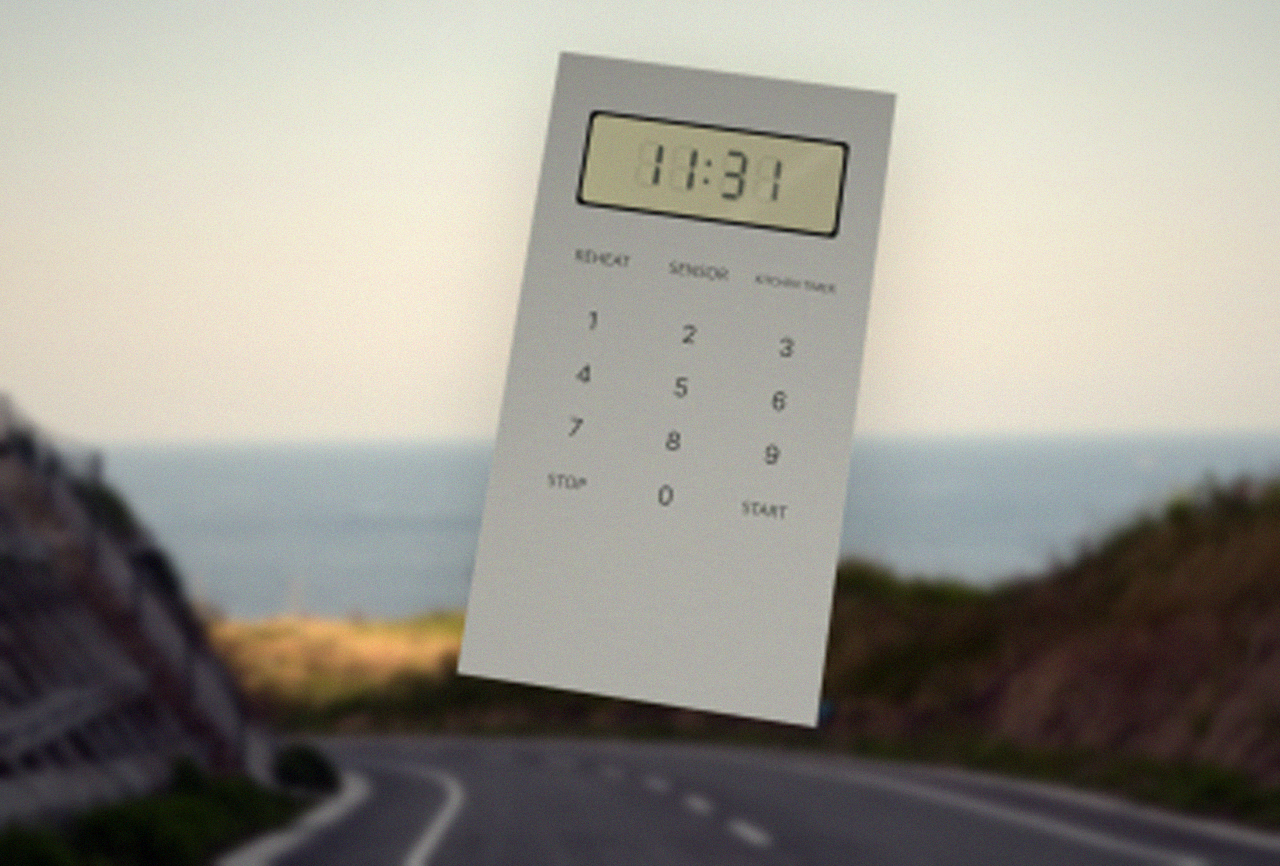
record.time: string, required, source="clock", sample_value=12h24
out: 11h31
